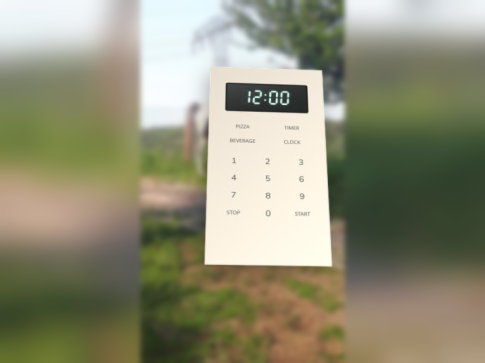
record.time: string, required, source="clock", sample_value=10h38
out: 12h00
